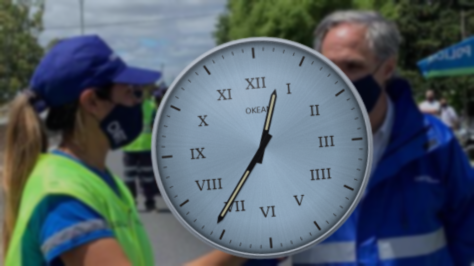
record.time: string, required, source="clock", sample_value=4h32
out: 12h36
